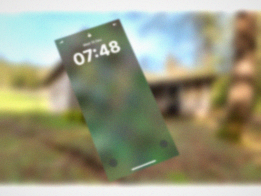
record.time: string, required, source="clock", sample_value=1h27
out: 7h48
